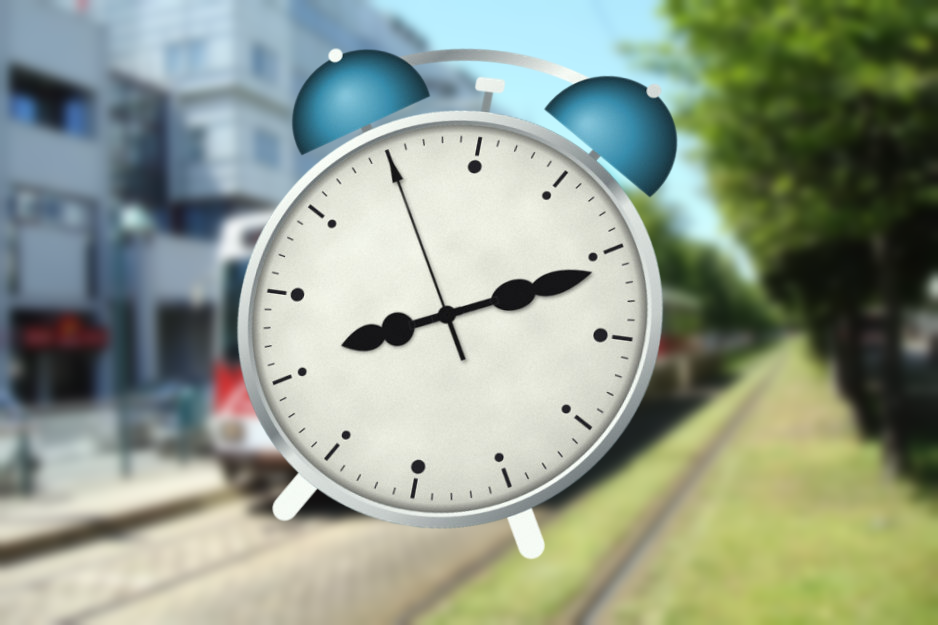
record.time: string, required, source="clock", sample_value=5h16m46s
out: 8h10m55s
